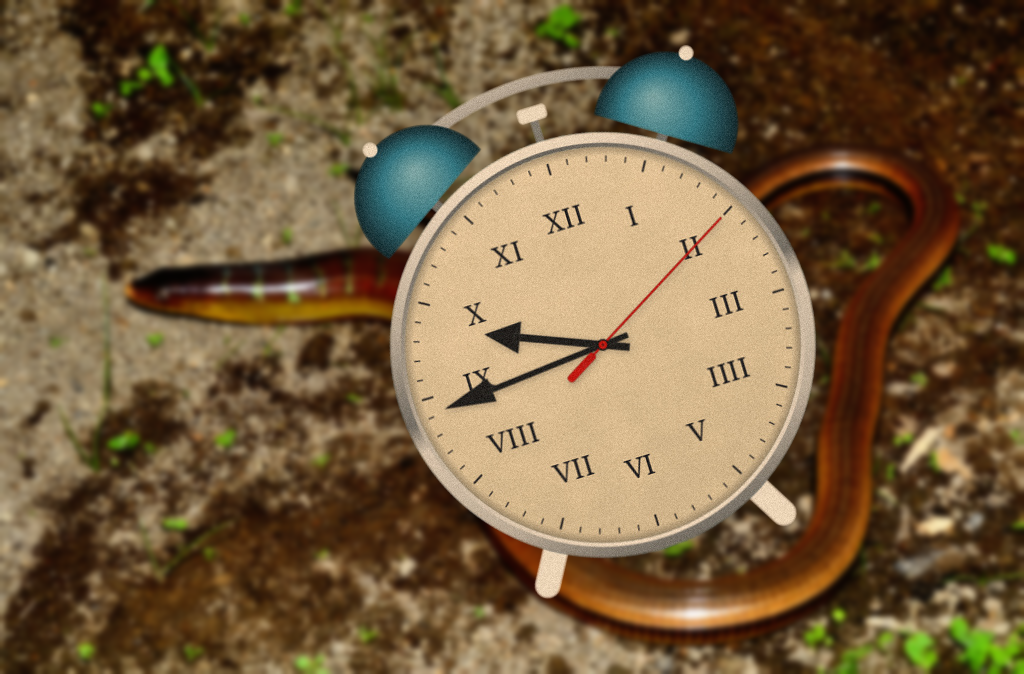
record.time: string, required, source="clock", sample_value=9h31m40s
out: 9h44m10s
